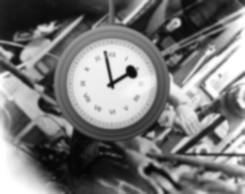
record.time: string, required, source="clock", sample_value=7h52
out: 1h58
